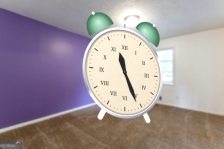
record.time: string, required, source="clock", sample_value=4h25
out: 11h26
